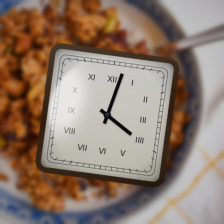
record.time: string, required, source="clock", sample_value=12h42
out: 4h02
